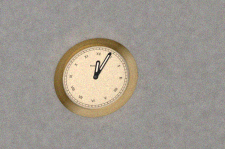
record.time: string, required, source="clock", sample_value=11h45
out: 12h04
